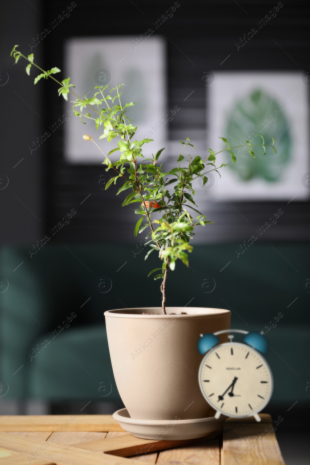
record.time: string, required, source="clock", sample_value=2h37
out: 6h37
